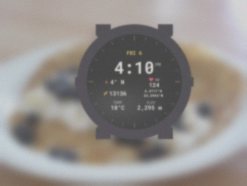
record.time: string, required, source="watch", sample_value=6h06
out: 4h10
